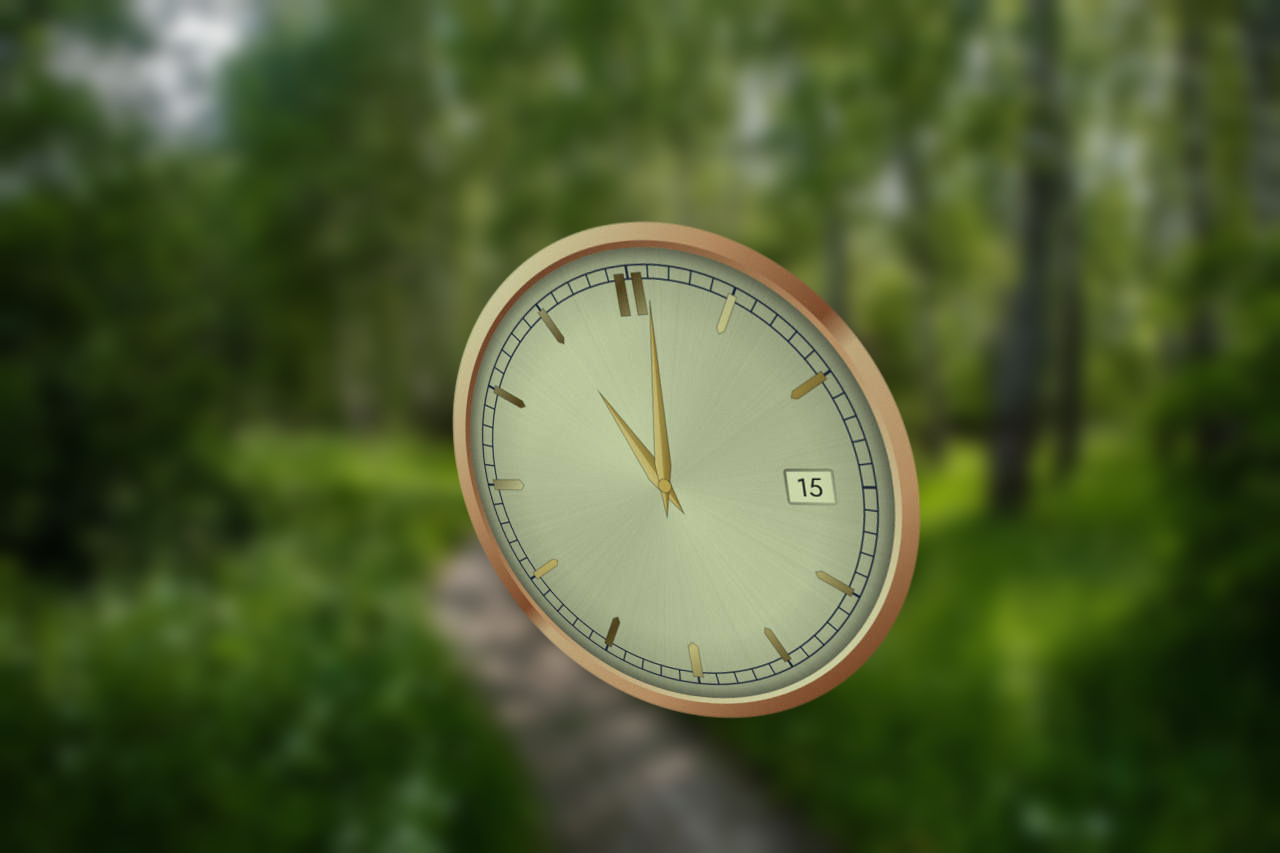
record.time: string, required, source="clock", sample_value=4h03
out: 11h01
